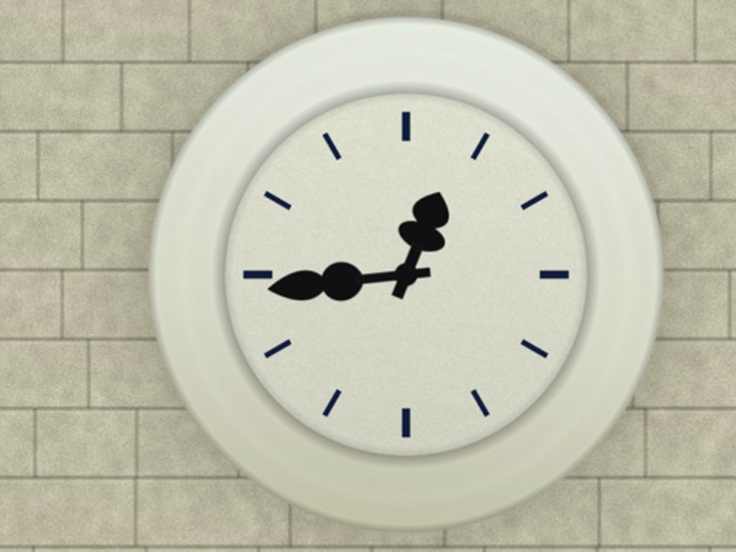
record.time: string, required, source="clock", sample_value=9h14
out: 12h44
